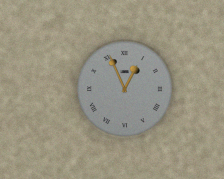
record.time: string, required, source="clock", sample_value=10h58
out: 12h56
